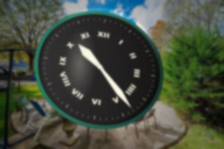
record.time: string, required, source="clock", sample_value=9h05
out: 10h23
